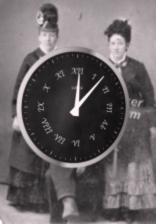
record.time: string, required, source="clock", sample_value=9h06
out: 12h07
